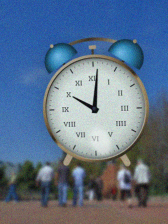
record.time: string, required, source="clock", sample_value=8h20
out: 10h01
